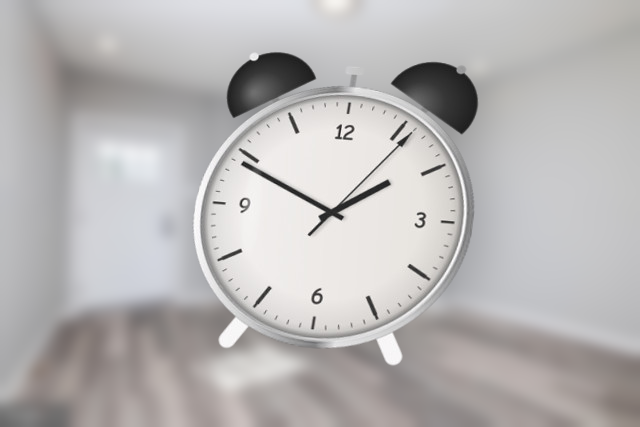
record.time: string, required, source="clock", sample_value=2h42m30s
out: 1h49m06s
